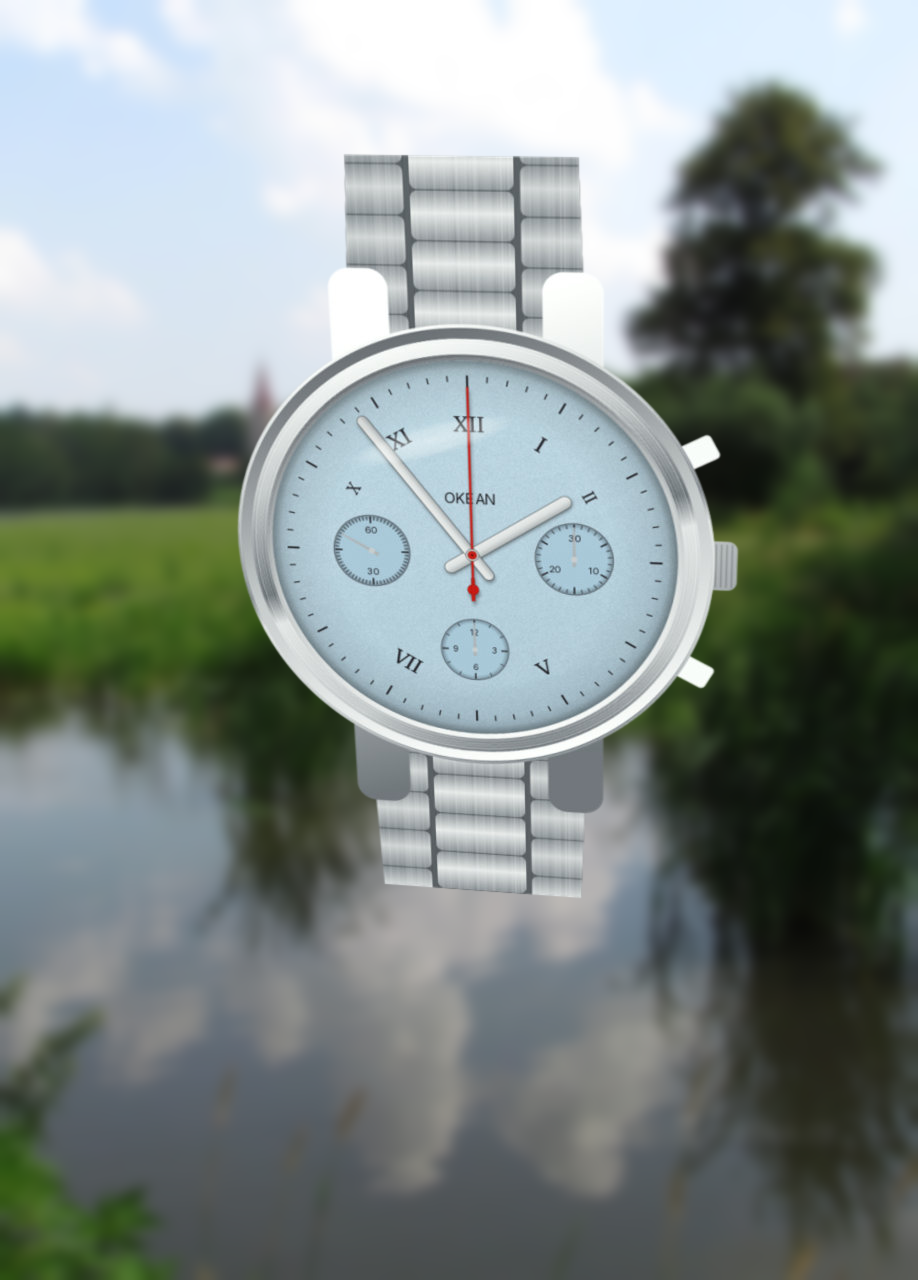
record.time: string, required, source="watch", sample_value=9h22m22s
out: 1h53m50s
